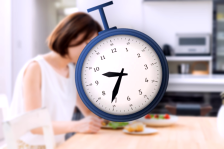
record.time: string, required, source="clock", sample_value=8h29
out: 9h36
